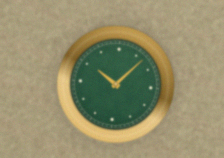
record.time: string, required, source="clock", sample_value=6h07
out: 10h07
